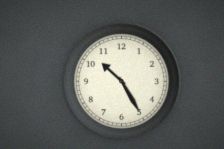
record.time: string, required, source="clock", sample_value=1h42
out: 10h25
